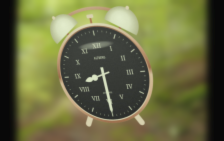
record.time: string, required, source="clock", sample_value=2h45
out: 8h30
